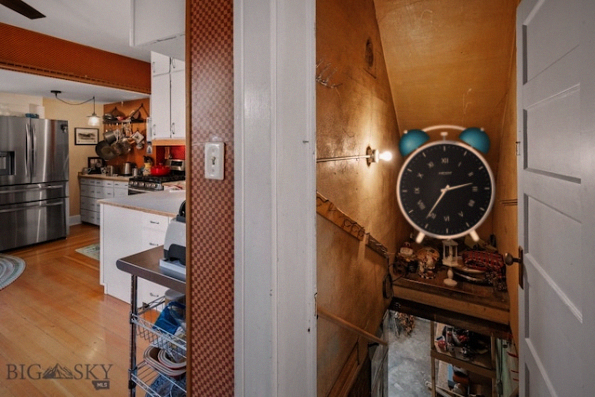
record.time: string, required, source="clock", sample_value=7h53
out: 2h36
